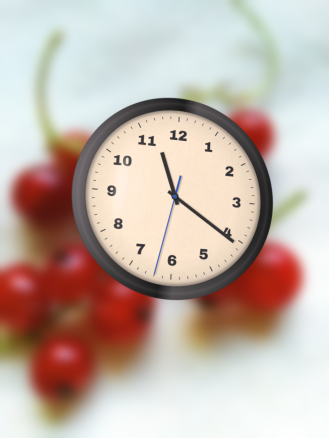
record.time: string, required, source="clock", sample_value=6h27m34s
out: 11h20m32s
